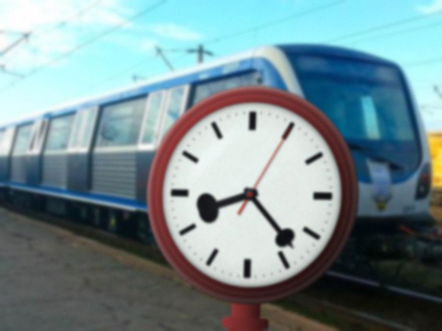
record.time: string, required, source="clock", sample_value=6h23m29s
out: 8h23m05s
